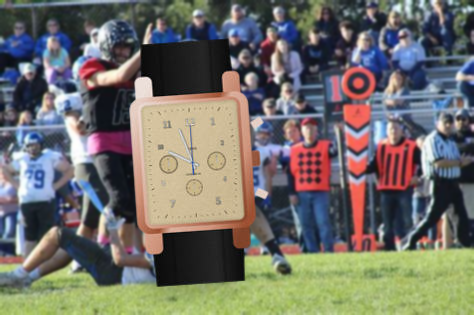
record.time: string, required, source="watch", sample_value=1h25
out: 9h57
